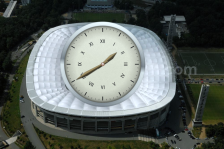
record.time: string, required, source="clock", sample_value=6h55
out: 1h40
